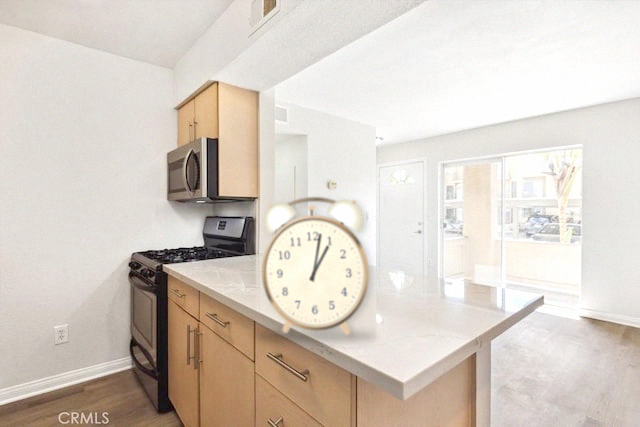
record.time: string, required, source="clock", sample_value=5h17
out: 1h02
